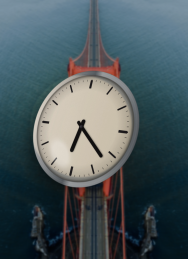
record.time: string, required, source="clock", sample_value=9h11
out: 6h22
